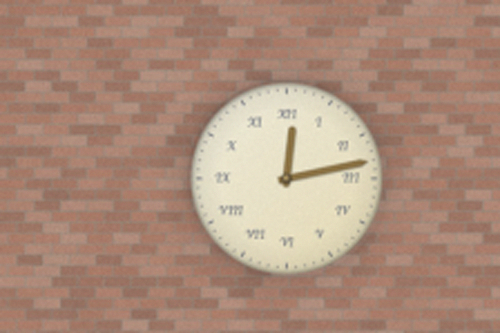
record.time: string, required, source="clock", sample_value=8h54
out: 12h13
